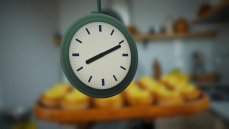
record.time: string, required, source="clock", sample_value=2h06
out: 8h11
